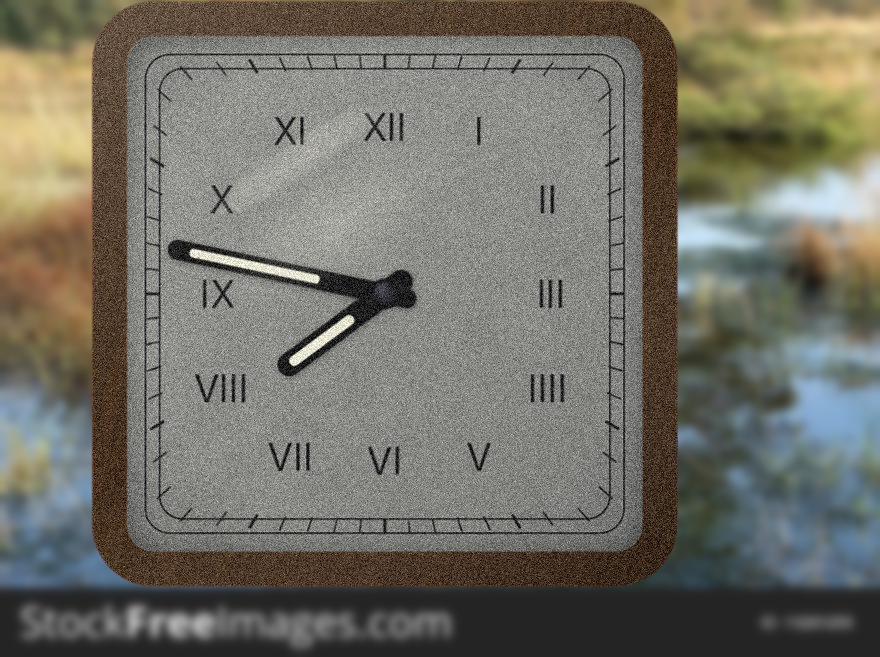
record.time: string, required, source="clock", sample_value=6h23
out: 7h47
